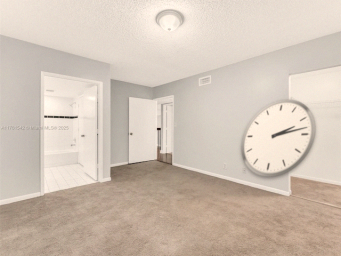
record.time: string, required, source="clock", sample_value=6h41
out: 2h13
